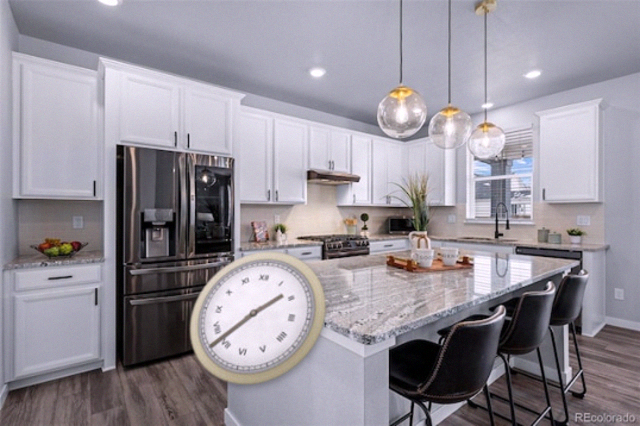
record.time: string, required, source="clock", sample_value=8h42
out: 1h37
